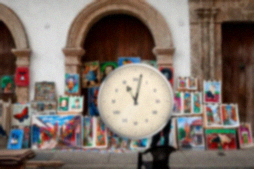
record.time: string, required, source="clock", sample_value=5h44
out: 11h02
